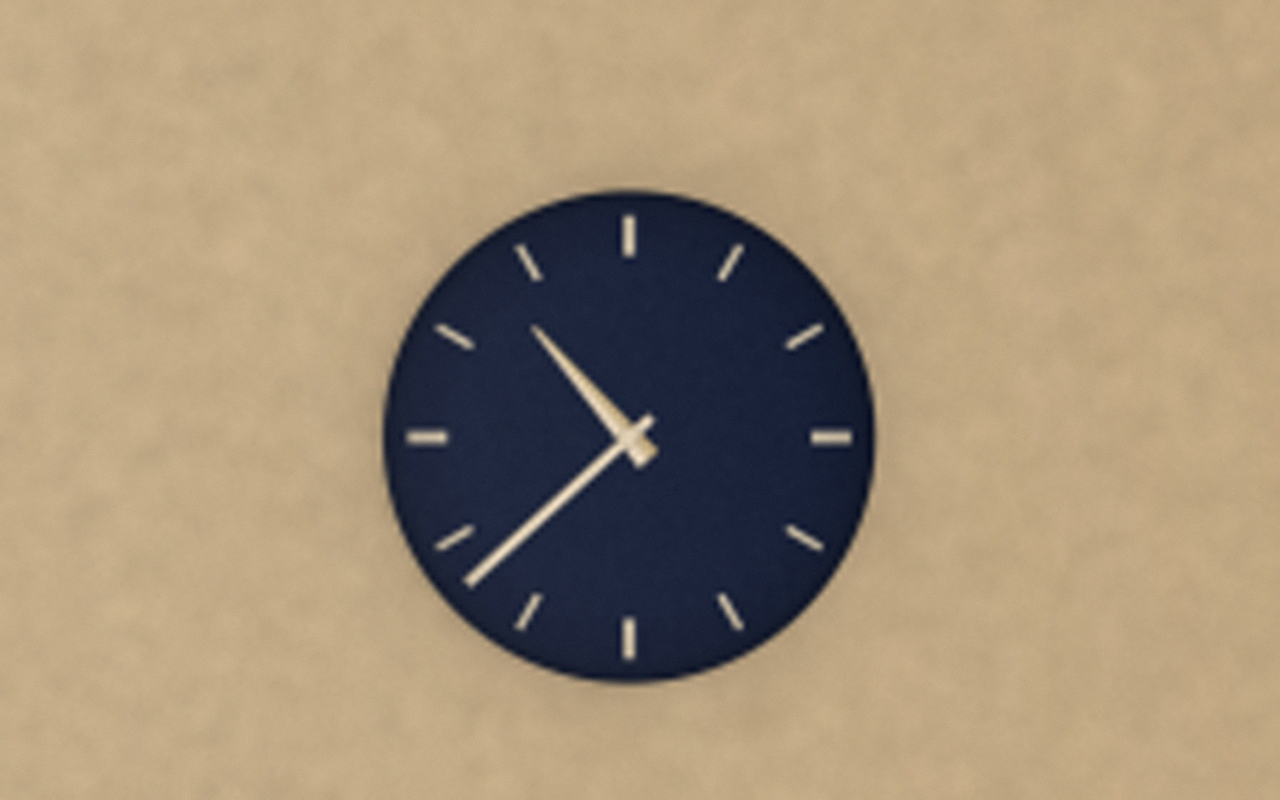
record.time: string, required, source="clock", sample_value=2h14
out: 10h38
